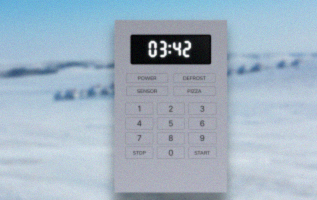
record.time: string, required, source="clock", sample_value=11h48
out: 3h42
